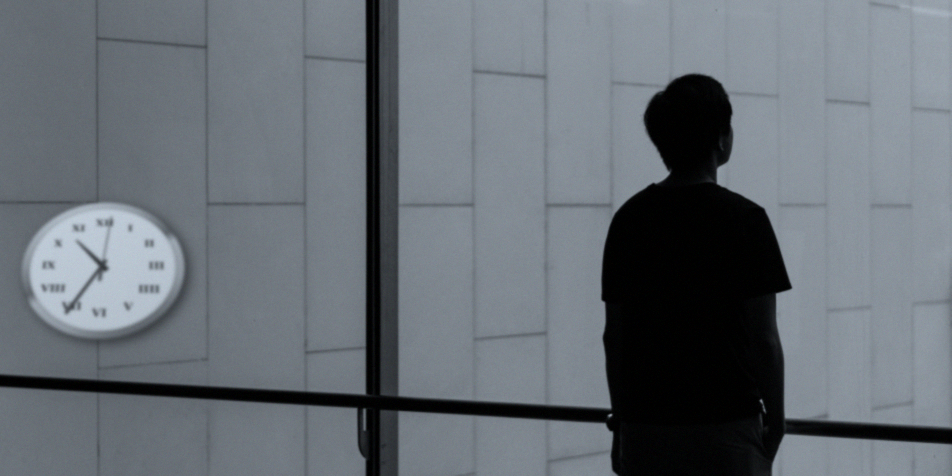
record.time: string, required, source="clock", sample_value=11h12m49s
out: 10h35m01s
